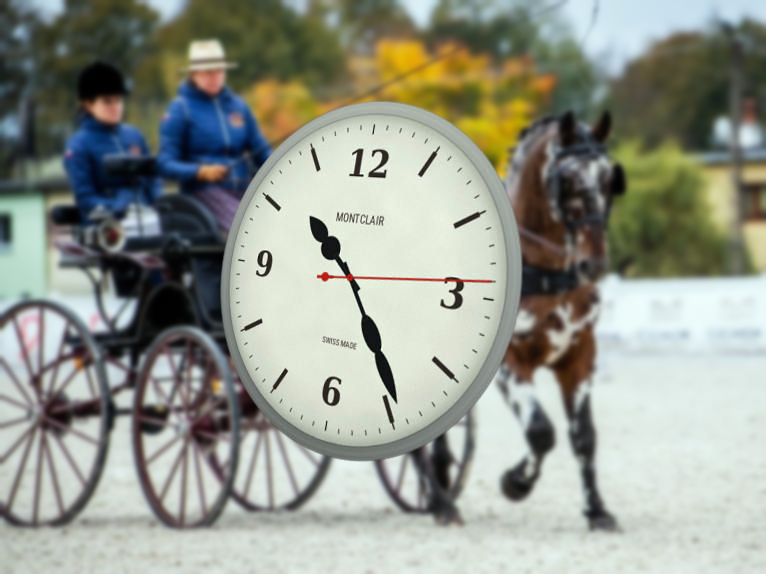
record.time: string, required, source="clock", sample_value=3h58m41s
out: 10h24m14s
